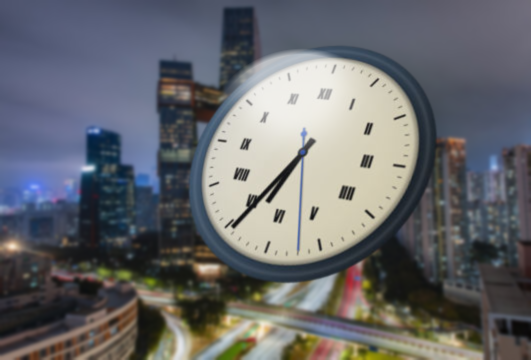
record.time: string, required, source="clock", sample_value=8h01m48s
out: 6h34m27s
